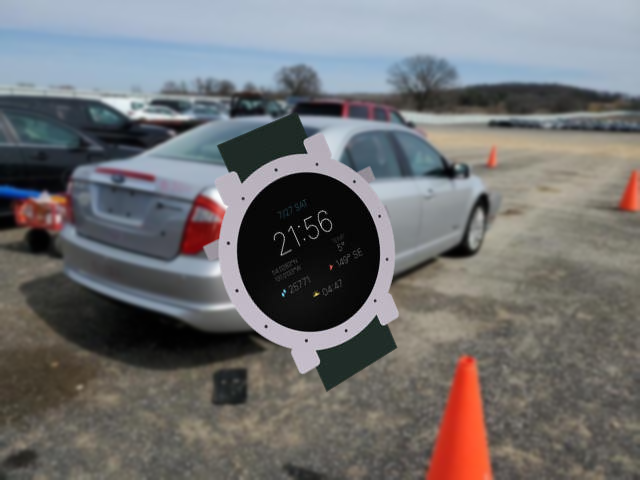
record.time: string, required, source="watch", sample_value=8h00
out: 21h56
